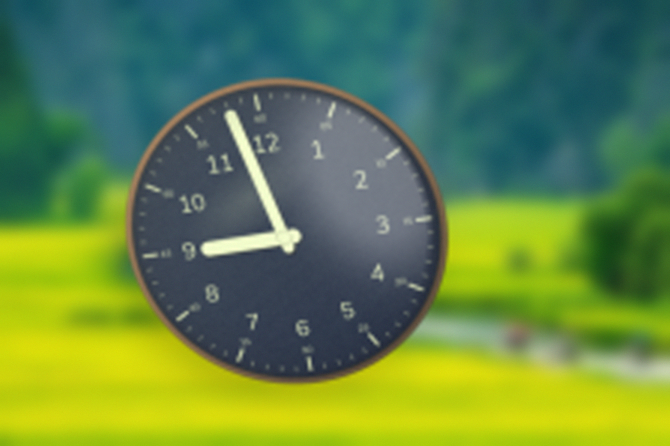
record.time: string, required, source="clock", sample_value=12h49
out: 8h58
